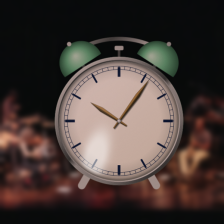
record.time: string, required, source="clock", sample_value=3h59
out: 10h06
